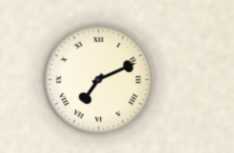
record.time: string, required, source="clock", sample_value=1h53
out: 7h11
